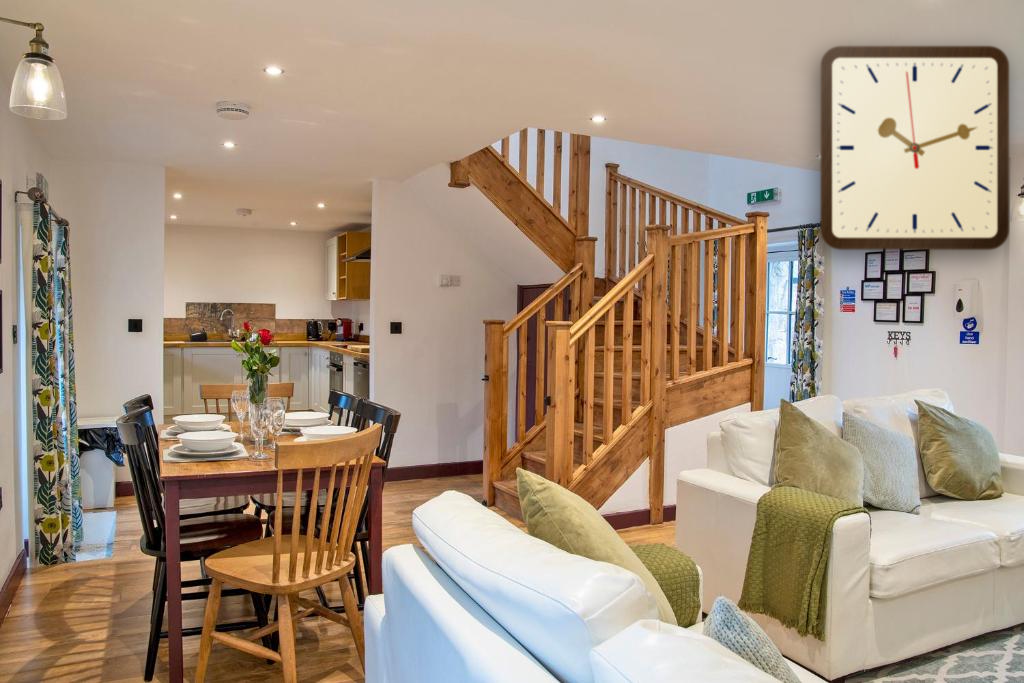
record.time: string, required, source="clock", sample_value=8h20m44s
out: 10h11m59s
